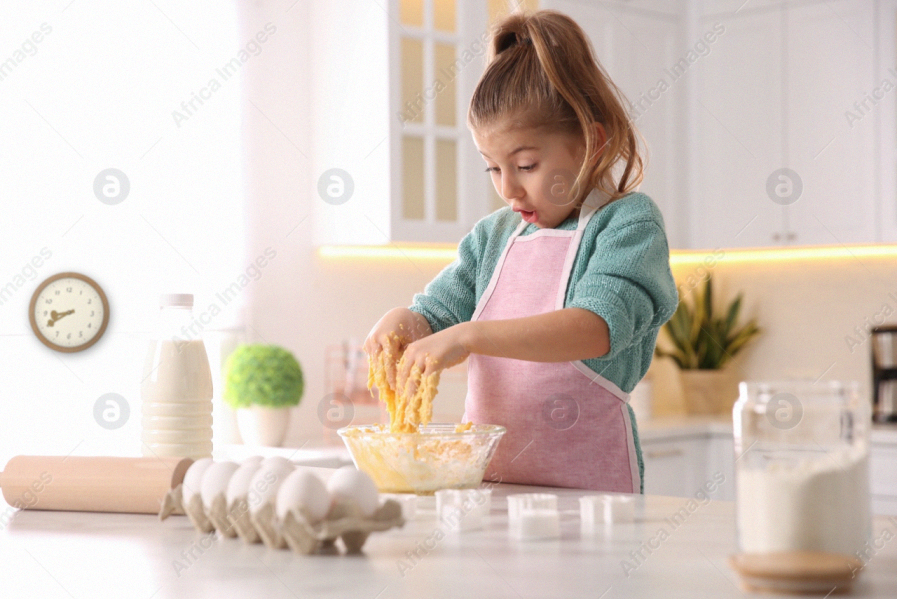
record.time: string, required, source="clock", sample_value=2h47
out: 8h40
